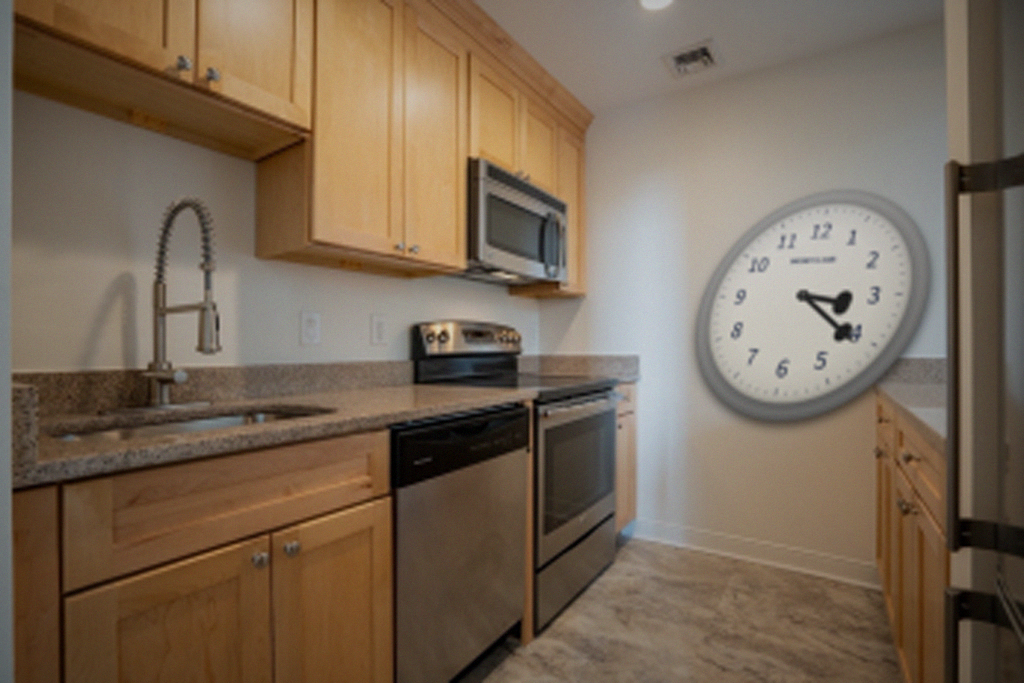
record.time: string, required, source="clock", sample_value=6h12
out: 3h21
